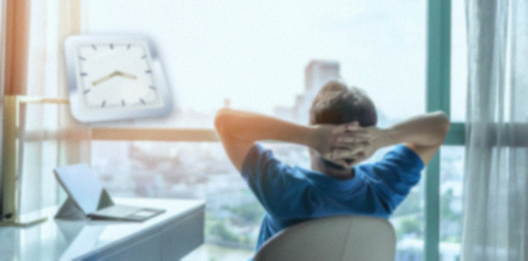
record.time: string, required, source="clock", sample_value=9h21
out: 3h41
